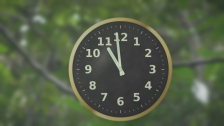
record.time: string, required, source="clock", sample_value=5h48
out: 10h59
